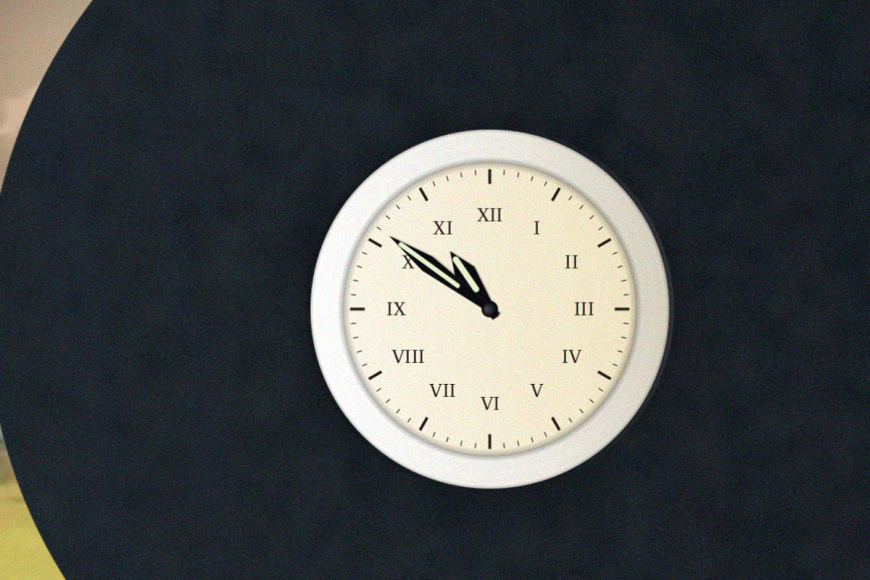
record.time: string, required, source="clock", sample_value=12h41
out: 10h51
